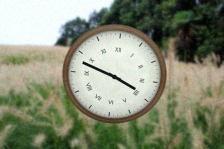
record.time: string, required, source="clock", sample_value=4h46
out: 3h48
